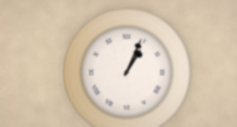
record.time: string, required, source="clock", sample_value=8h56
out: 1h04
